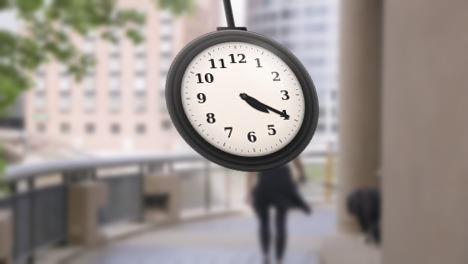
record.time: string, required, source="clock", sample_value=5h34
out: 4h20
